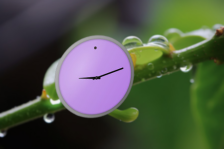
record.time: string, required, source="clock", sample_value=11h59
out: 9h13
